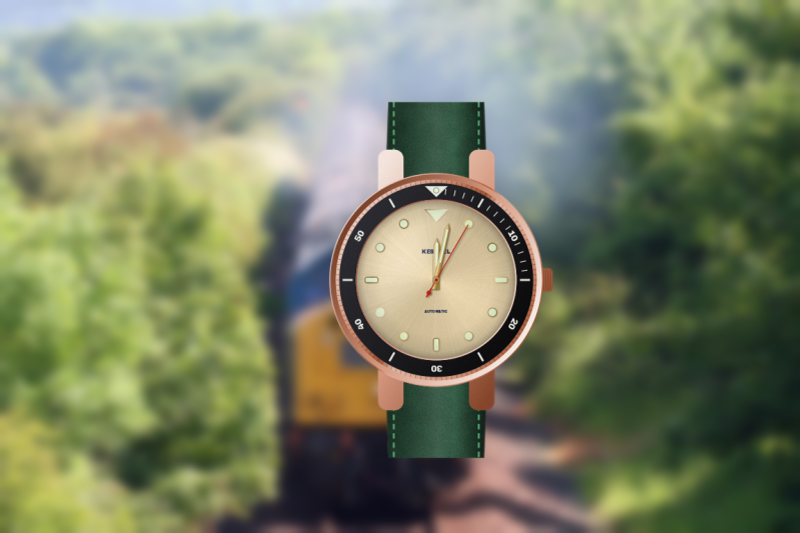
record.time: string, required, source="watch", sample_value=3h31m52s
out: 12h02m05s
